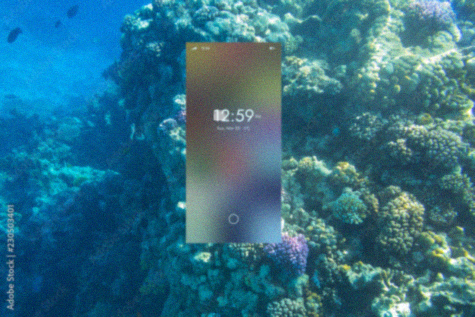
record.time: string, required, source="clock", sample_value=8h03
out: 12h59
